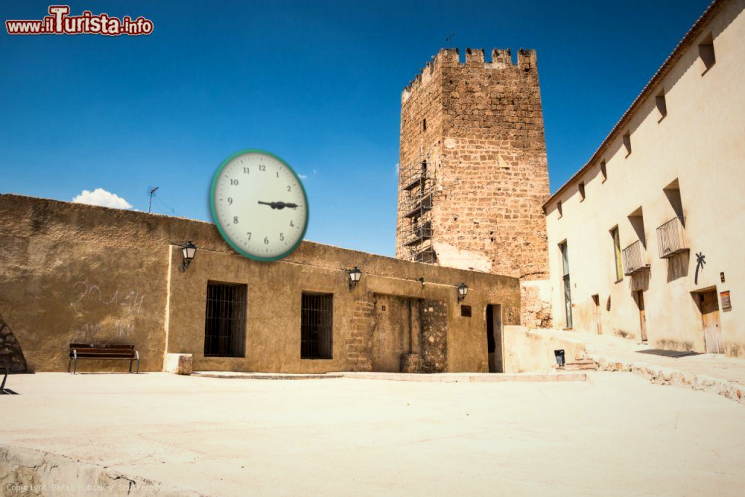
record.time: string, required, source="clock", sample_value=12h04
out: 3h15
